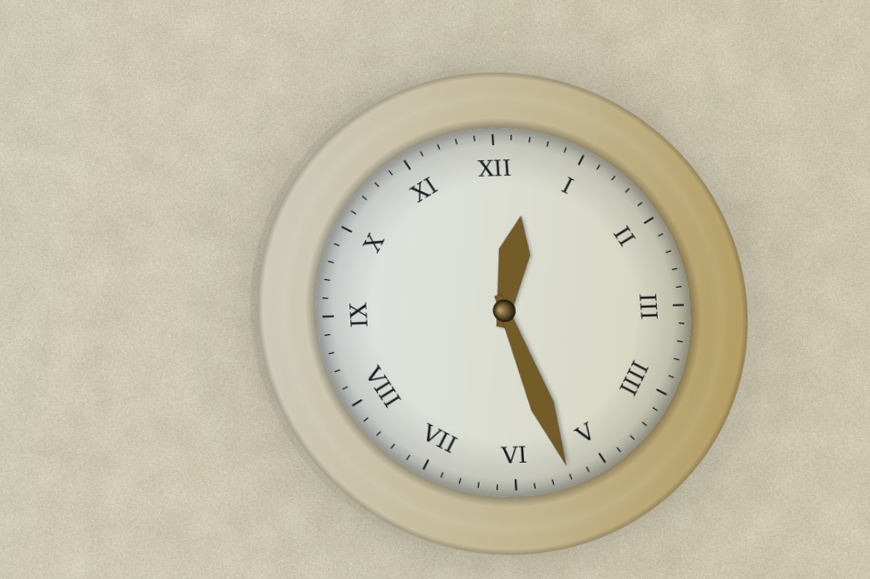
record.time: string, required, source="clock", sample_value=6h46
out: 12h27
